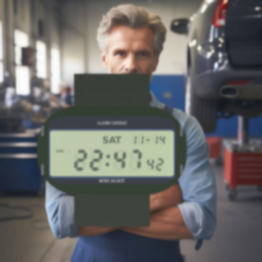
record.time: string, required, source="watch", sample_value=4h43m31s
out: 22h47m42s
